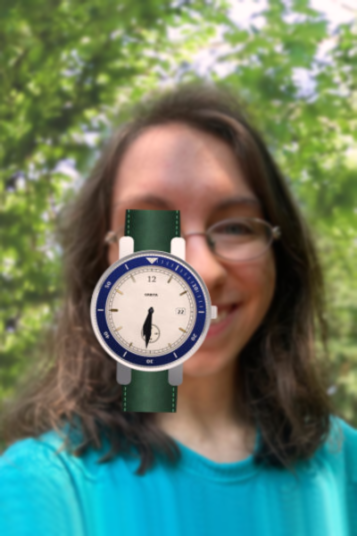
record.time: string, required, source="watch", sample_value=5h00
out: 6h31
